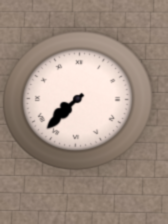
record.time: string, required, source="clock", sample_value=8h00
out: 7h37
